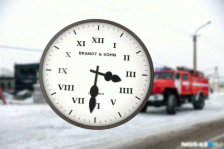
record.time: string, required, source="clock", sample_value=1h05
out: 3h31
